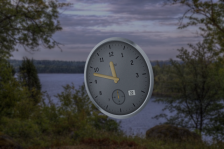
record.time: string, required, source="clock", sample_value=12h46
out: 11h48
